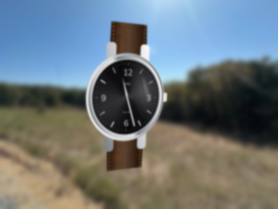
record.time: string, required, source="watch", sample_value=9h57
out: 11h27
